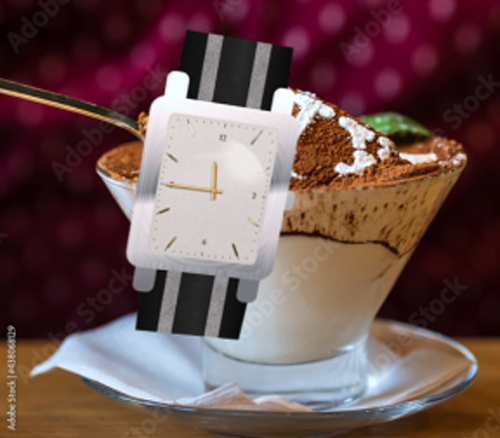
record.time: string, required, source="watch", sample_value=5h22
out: 11h45
